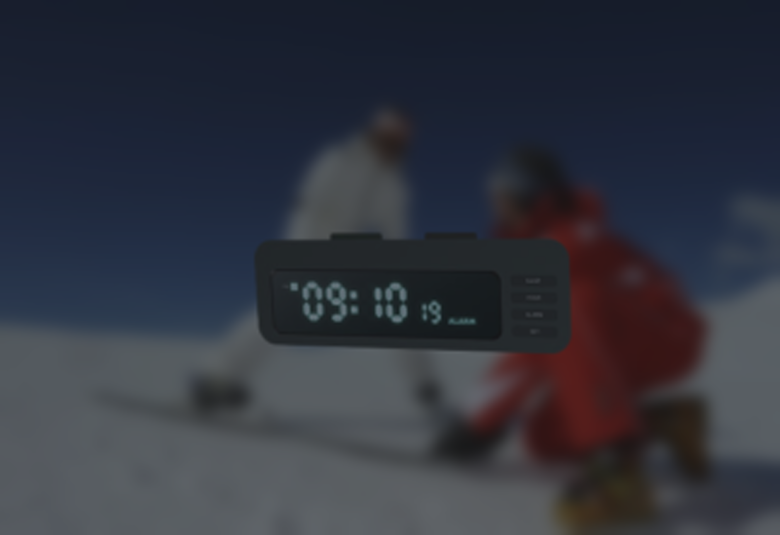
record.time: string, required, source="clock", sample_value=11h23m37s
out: 9h10m19s
